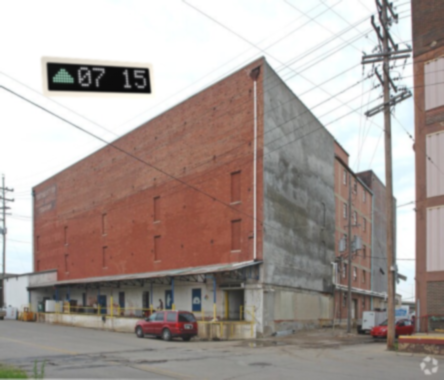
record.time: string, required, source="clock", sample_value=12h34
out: 7h15
